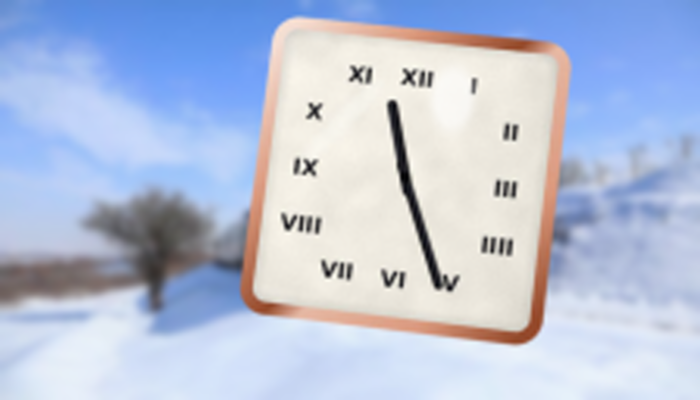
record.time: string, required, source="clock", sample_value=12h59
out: 11h26
